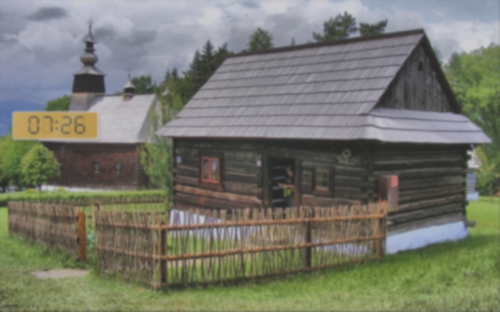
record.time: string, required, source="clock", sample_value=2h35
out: 7h26
